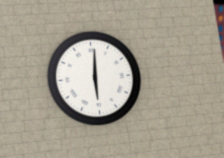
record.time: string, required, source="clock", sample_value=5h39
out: 6h01
